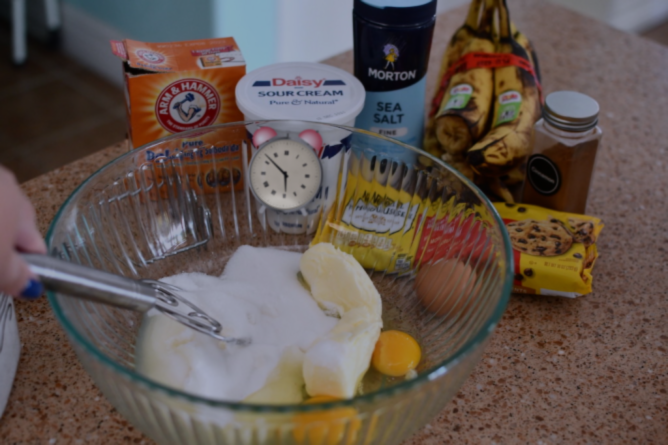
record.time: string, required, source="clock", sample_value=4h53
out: 5h52
